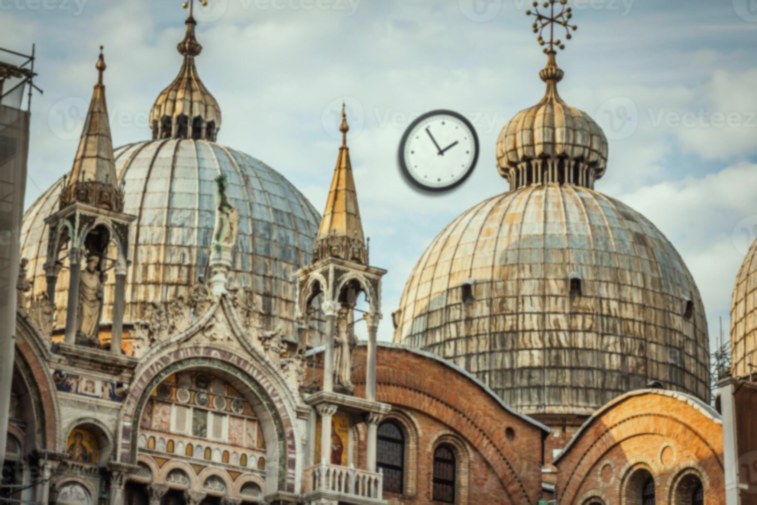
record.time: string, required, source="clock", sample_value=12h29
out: 1h54
